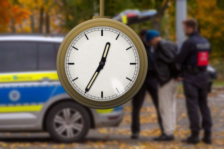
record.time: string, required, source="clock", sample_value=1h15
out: 12h35
